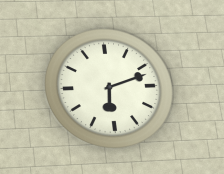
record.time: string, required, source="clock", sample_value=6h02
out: 6h12
